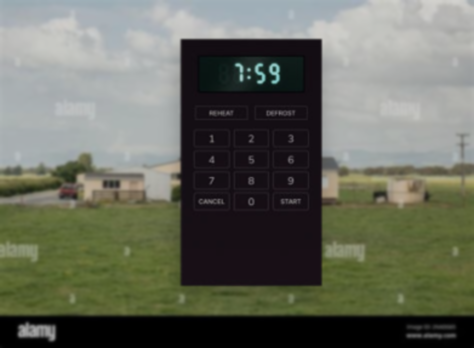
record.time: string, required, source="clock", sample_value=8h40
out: 7h59
